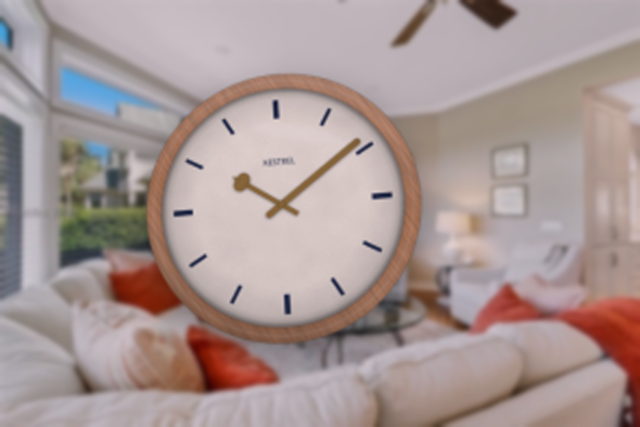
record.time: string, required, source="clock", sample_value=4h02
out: 10h09
